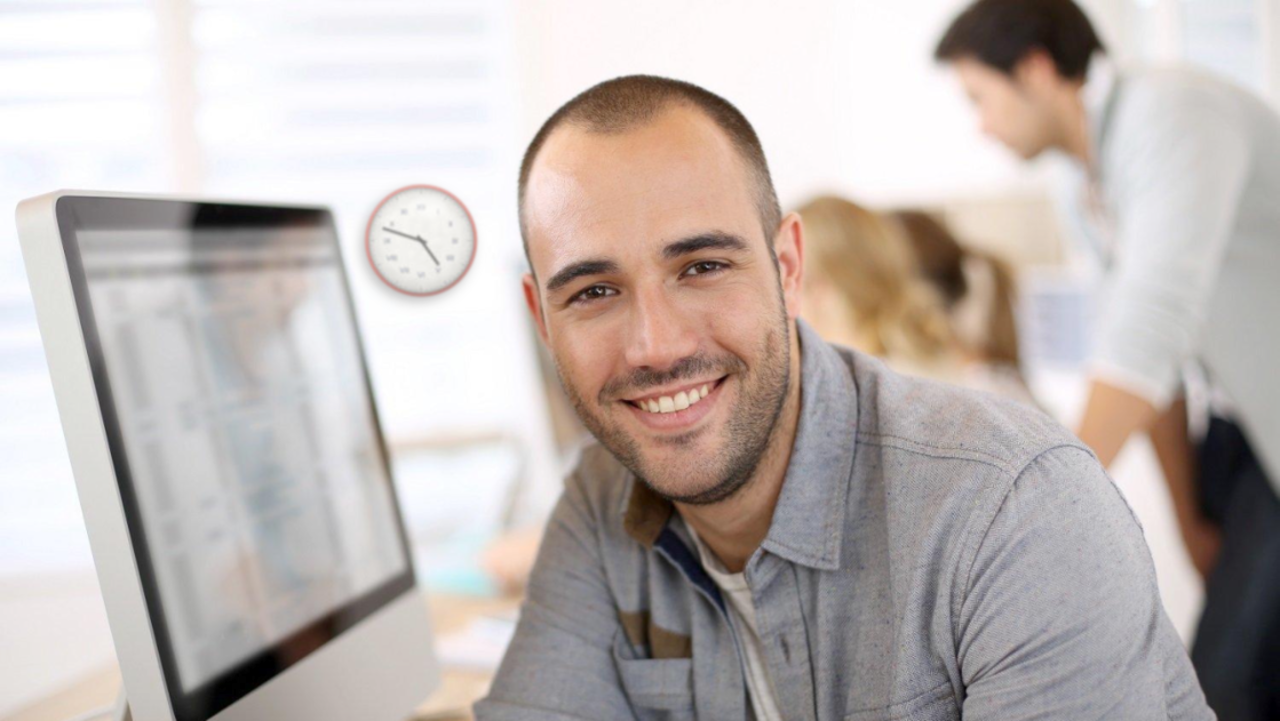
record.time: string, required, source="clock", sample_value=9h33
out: 4h48
